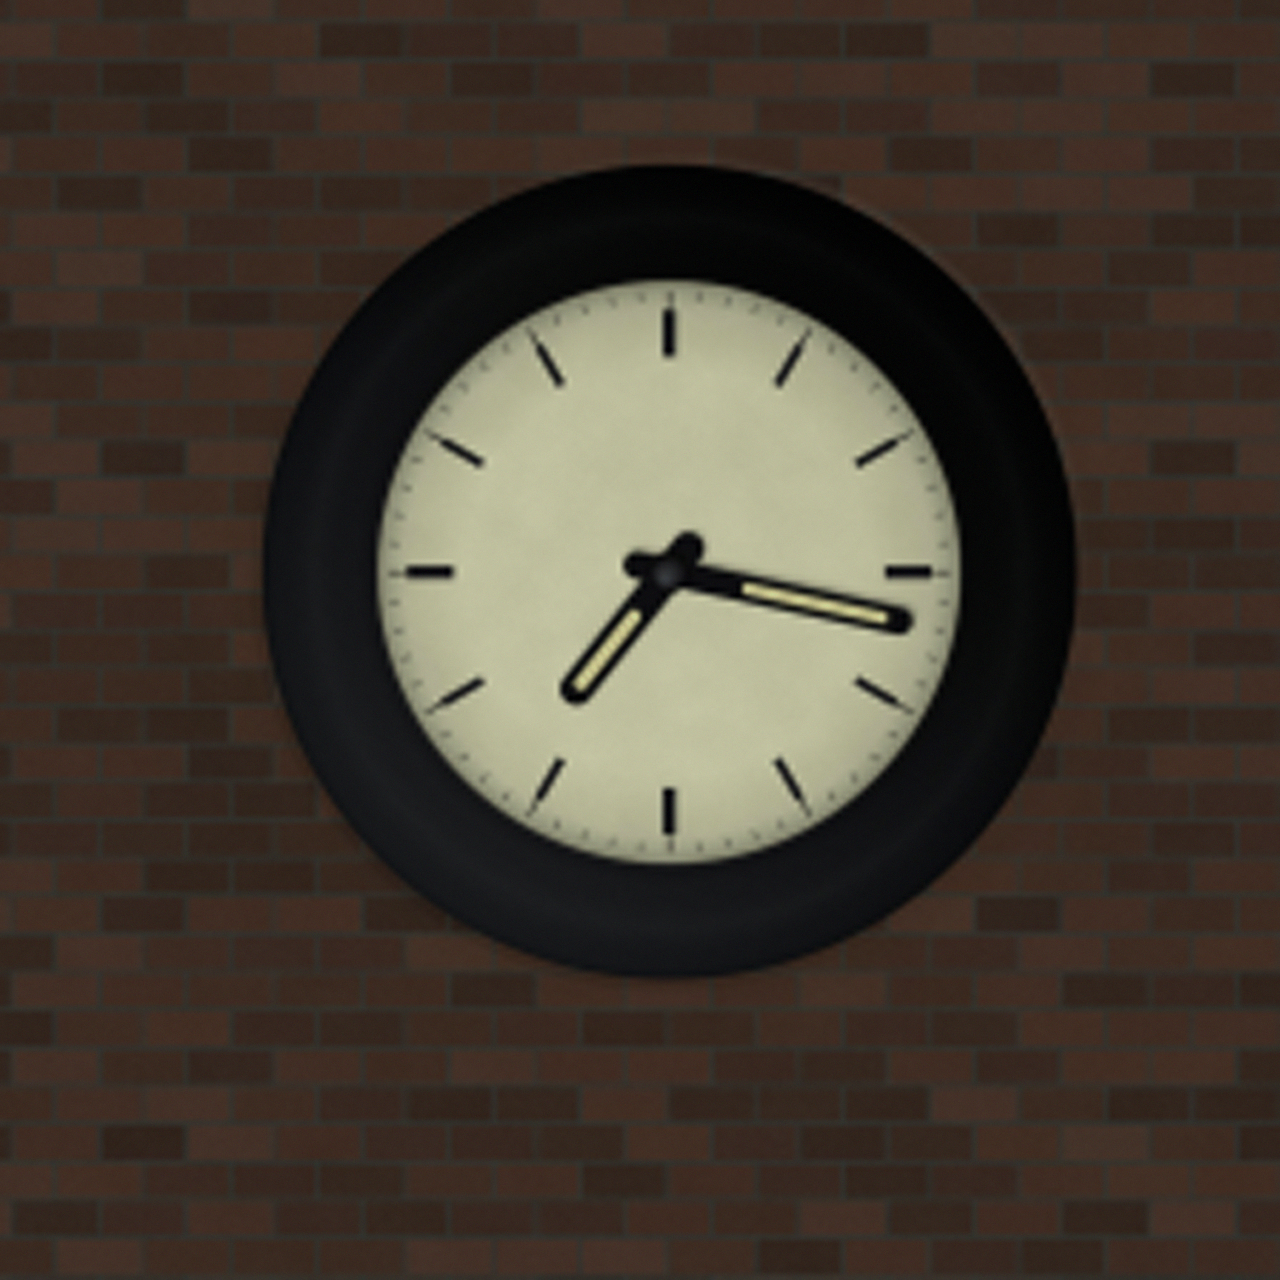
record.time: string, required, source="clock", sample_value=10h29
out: 7h17
